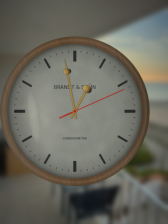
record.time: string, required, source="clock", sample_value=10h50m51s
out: 12h58m11s
